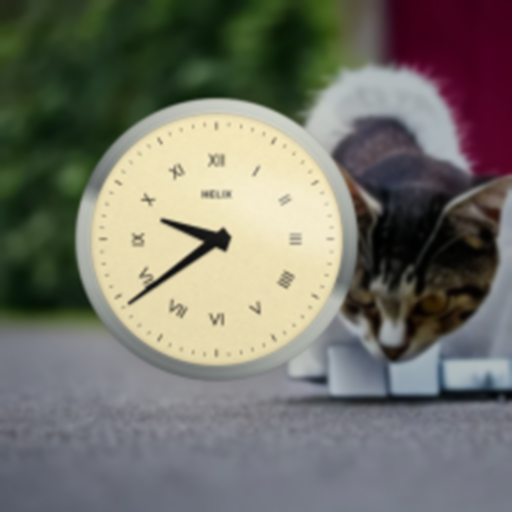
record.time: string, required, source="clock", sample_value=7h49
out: 9h39
